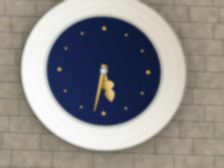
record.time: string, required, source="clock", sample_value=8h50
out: 5h32
